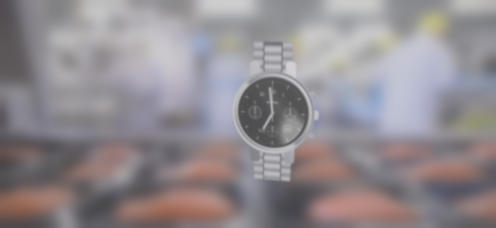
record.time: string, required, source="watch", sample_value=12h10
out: 6h59
